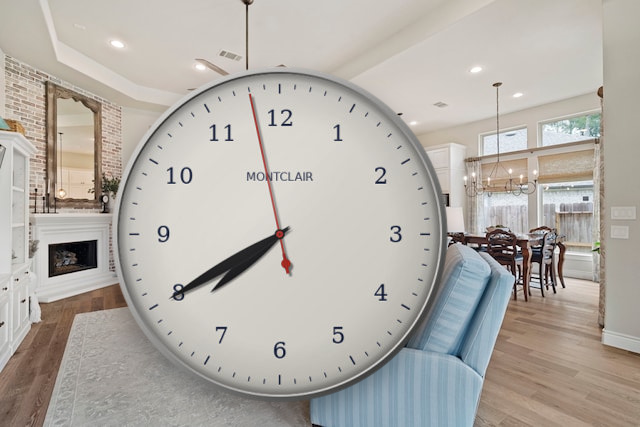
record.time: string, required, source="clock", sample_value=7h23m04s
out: 7h39m58s
